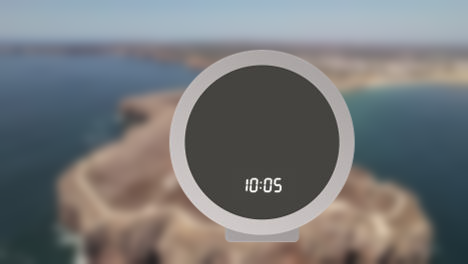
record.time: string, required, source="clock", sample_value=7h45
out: 10h05
